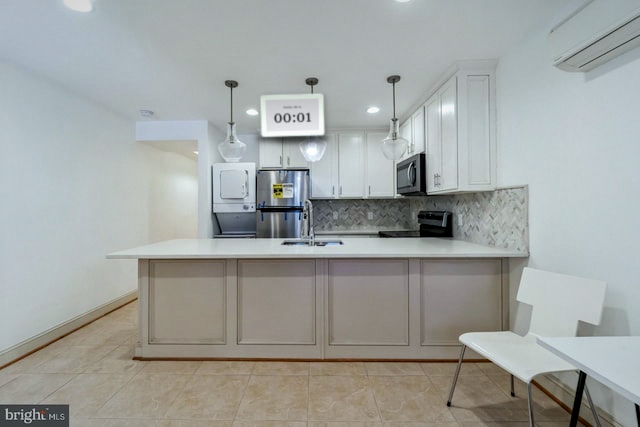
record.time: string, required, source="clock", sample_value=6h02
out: 0h01
